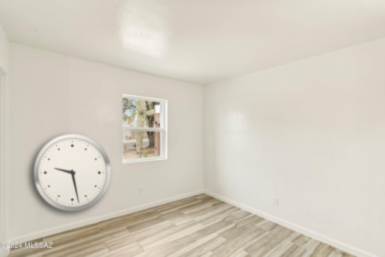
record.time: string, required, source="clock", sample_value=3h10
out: 9h28
